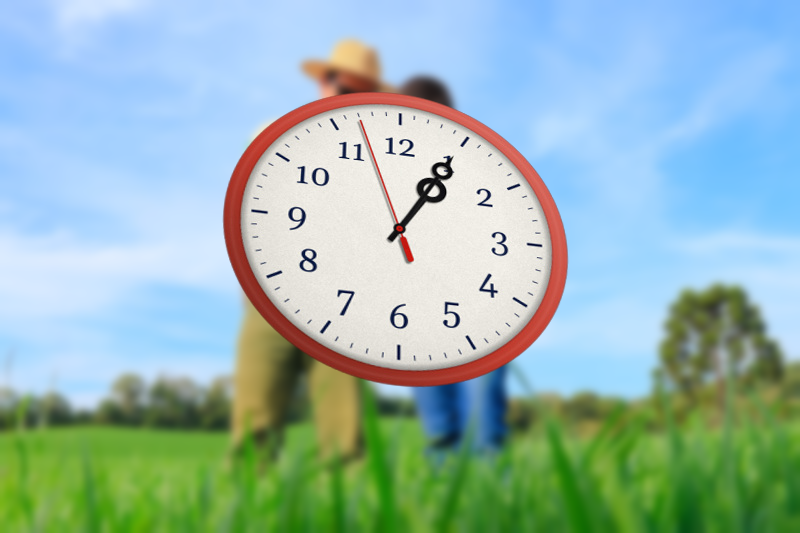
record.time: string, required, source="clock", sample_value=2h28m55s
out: 1h04m57s
